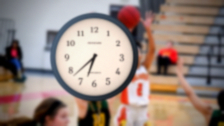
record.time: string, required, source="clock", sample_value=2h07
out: 6h38
